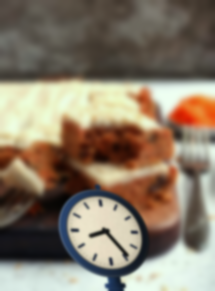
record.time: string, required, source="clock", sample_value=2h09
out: 8h24
